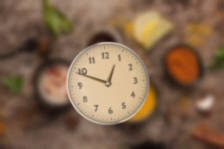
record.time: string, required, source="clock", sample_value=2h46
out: 12h49
